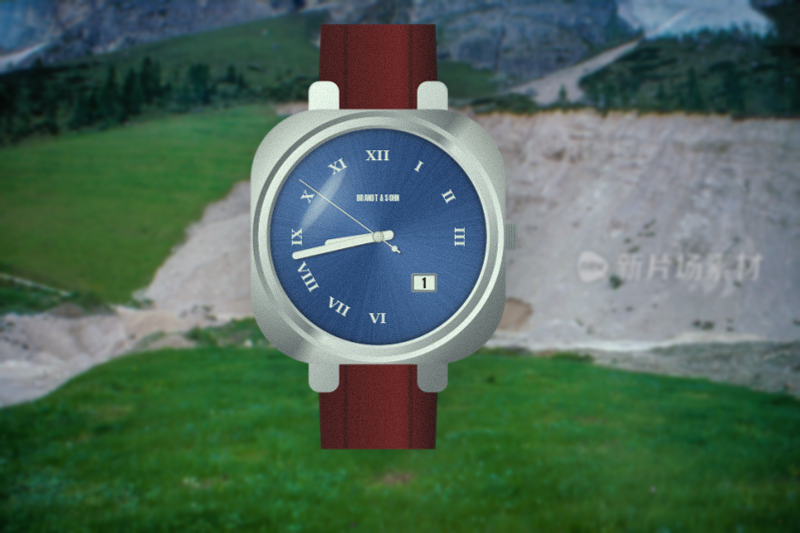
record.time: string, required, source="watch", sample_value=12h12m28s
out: 8h42m51s
